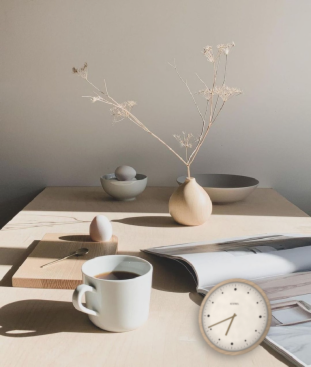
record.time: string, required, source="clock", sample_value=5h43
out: 6h41
